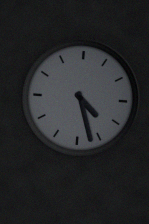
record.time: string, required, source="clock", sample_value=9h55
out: 4h27
